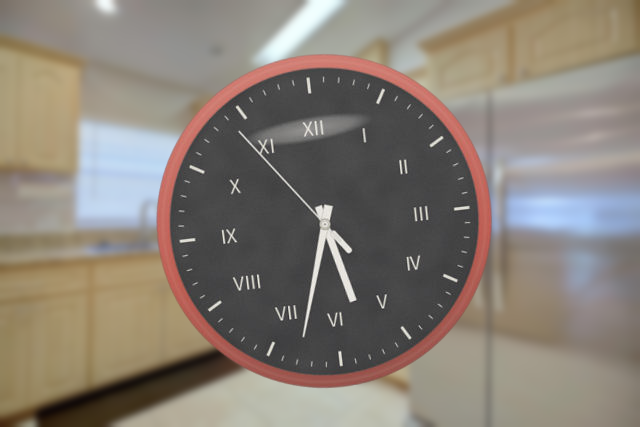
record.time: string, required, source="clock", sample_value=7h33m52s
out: 5h32m54s
